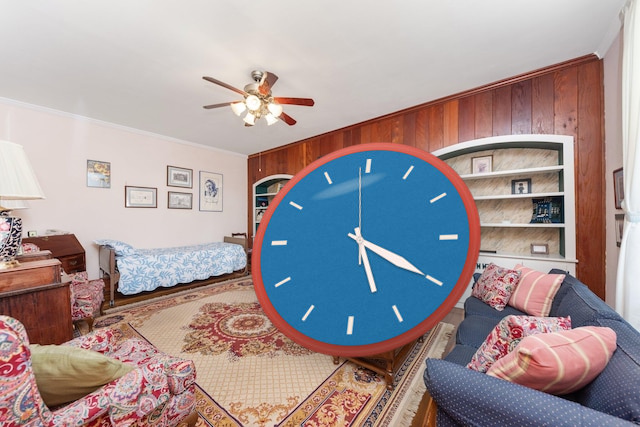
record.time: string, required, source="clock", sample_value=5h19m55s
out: 5h19m59s
